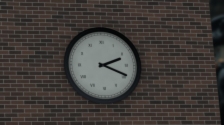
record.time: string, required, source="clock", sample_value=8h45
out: 2h19
